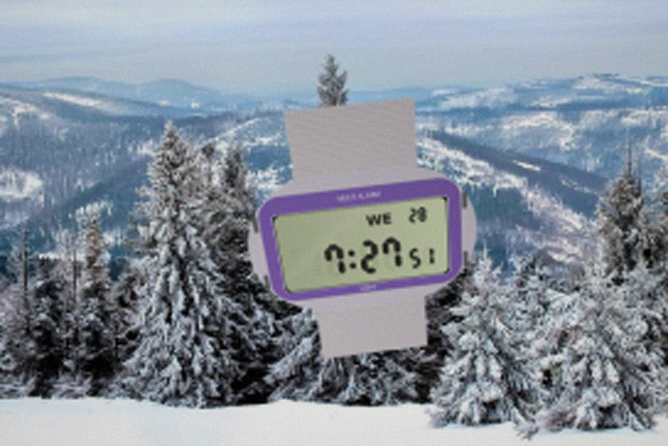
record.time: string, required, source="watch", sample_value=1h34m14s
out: 7h27m51s
